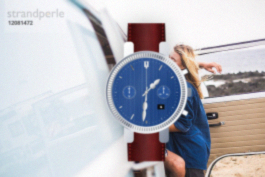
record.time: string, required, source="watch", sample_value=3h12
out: 1h31
